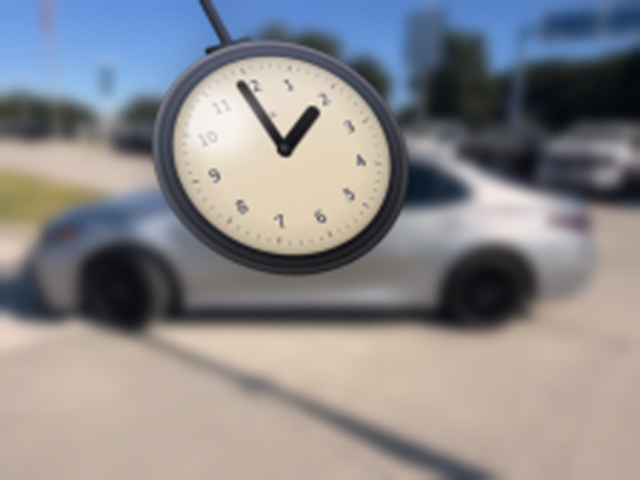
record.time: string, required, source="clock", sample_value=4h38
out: 1h59
